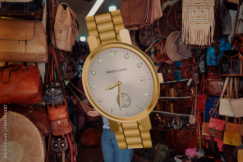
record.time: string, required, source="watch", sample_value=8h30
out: 8h32
